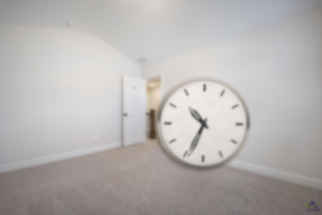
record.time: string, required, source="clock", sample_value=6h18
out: 10h34
